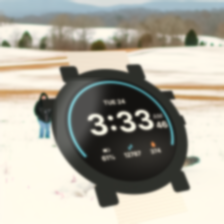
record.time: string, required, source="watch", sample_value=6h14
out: 3h33
